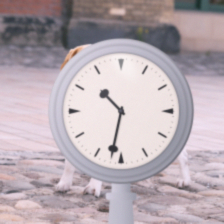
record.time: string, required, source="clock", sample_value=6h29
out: 10h32
